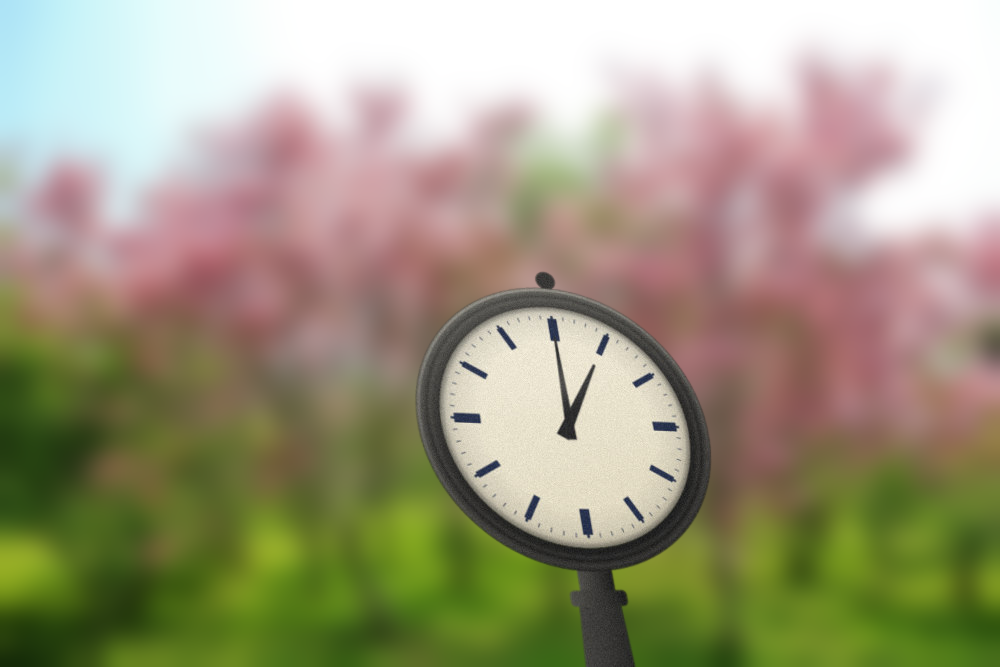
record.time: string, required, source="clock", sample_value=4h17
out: 1h00
